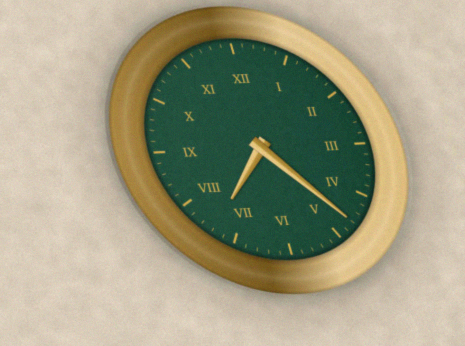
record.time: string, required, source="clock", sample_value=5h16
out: 7h23
